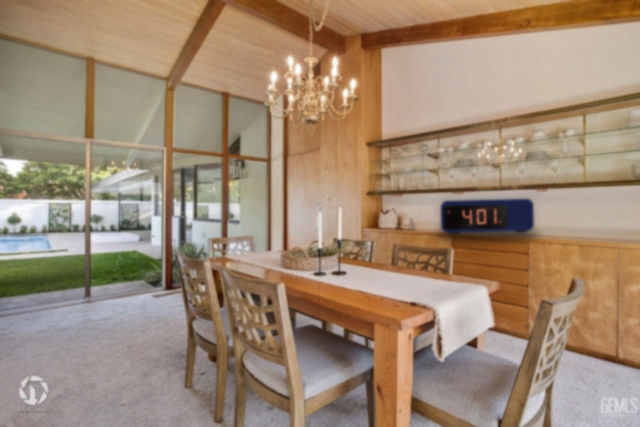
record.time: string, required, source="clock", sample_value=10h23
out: 4h01
